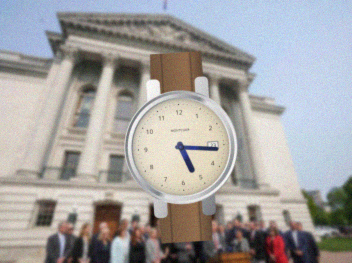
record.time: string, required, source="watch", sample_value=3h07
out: 5h16
